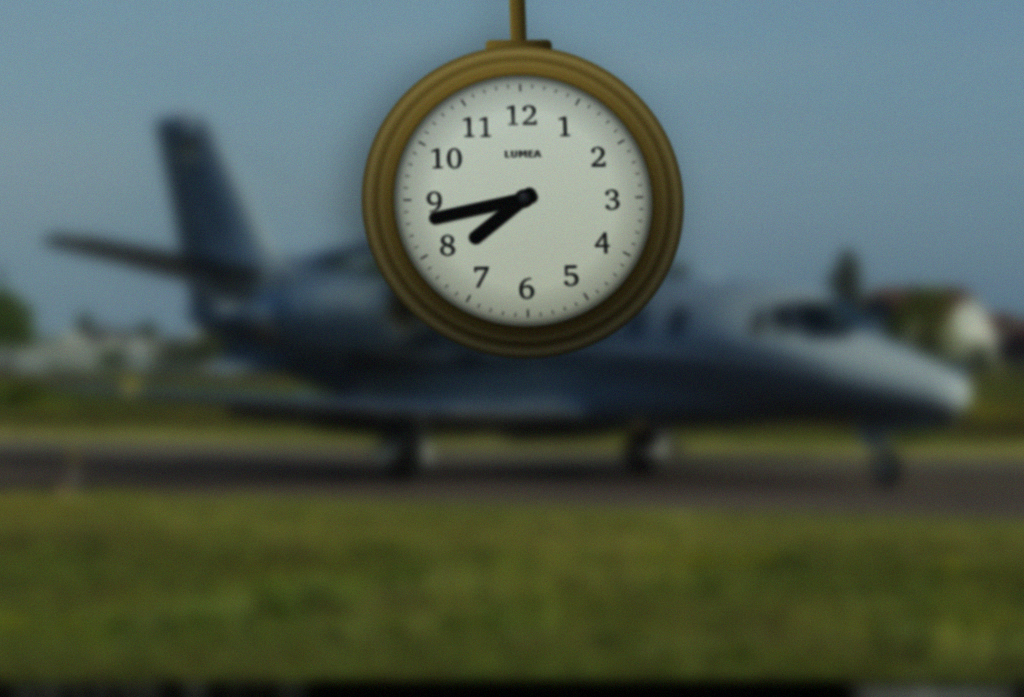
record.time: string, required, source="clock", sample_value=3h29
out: 7h43
